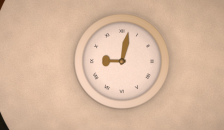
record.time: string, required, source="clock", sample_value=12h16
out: 9h02
